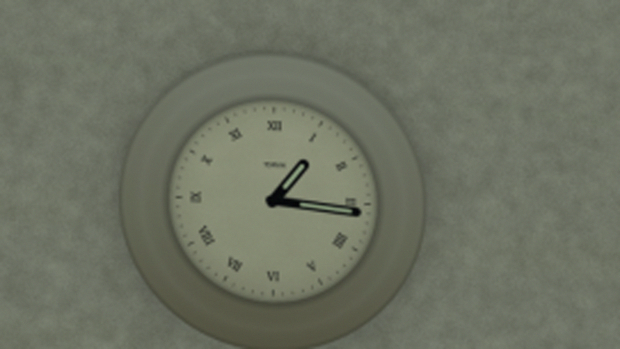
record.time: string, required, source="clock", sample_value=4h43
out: 1h16
